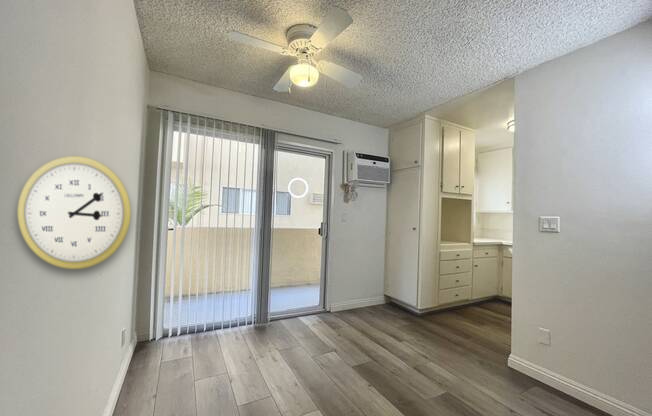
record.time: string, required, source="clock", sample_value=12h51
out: 3h09
